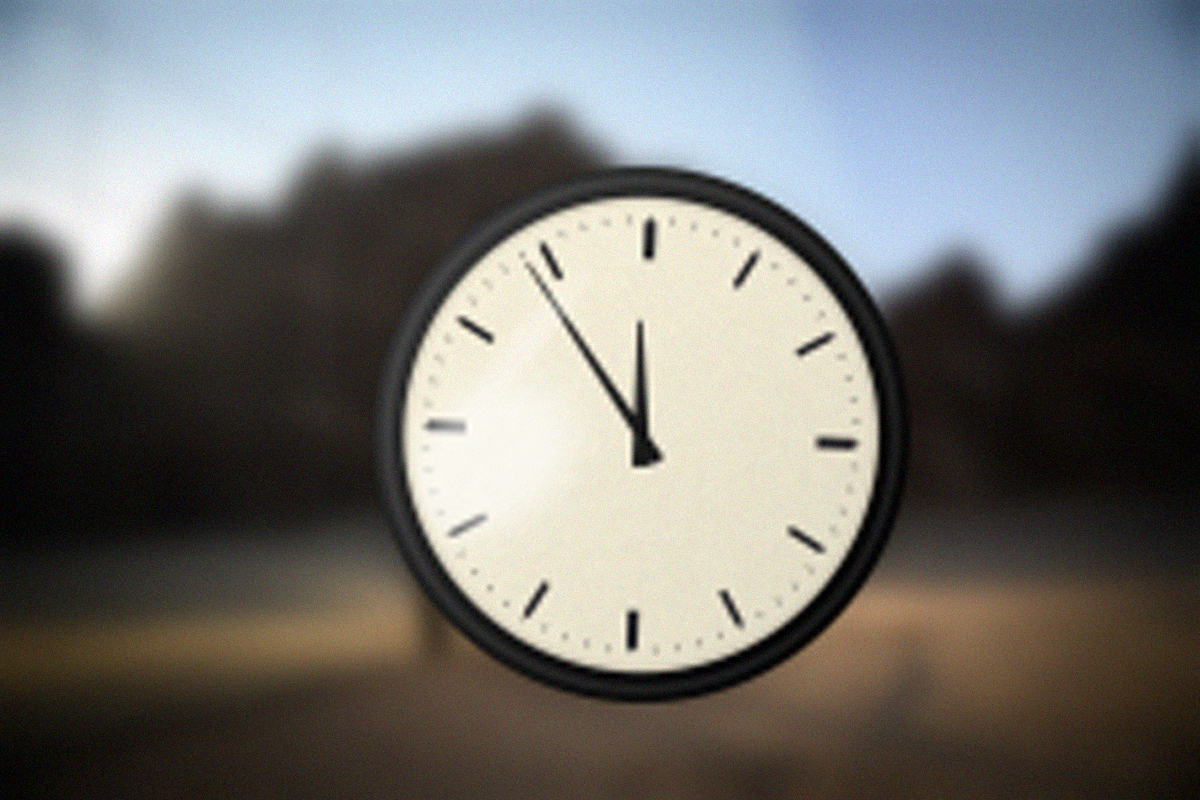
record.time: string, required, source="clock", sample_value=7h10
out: 11h54
